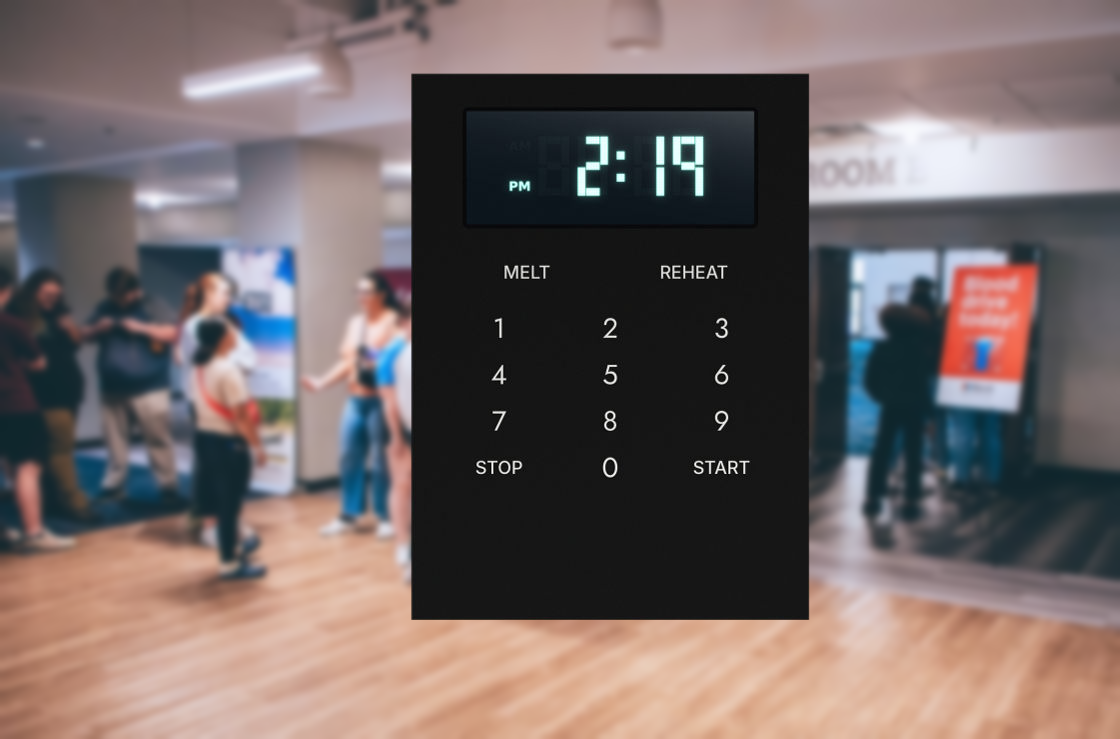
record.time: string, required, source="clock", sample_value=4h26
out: 2h19
